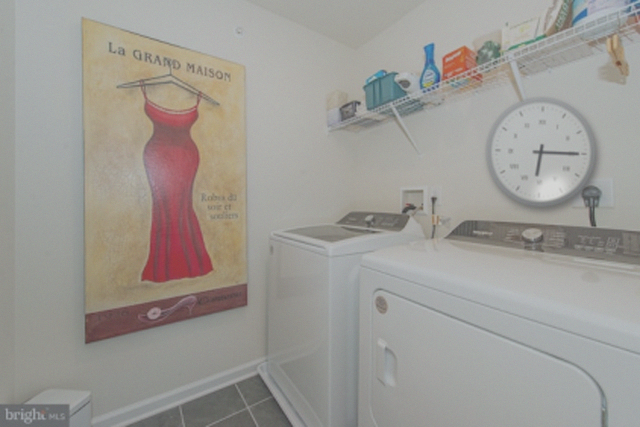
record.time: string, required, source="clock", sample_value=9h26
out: 6h15
